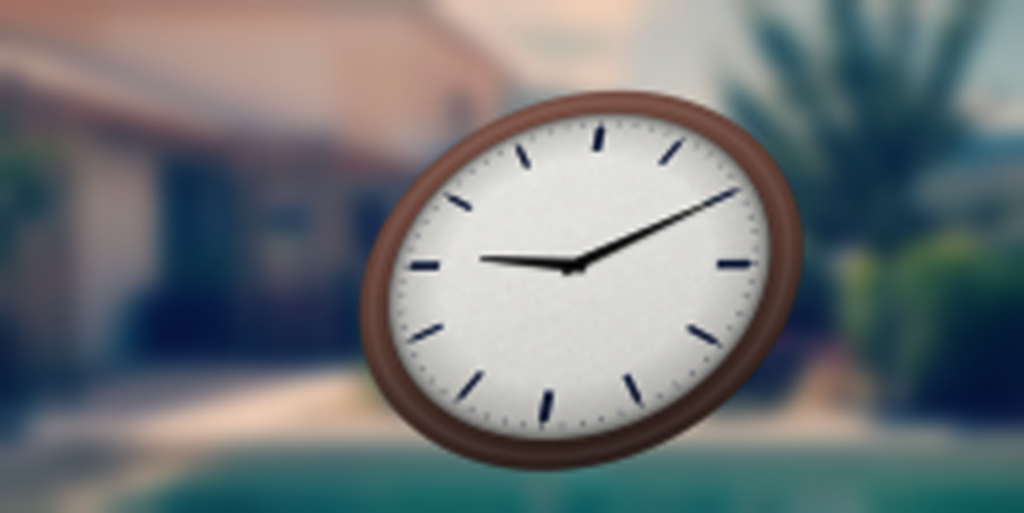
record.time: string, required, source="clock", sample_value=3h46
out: 9h10
